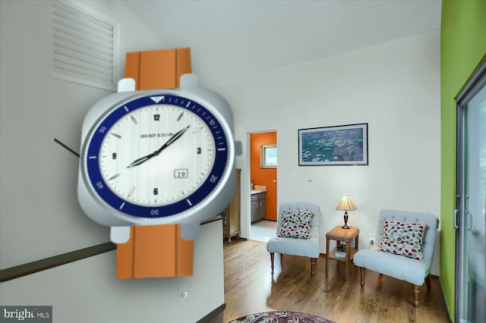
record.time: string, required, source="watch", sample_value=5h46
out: 8h08
